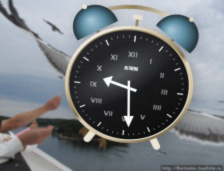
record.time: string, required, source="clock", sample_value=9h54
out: 9h29
